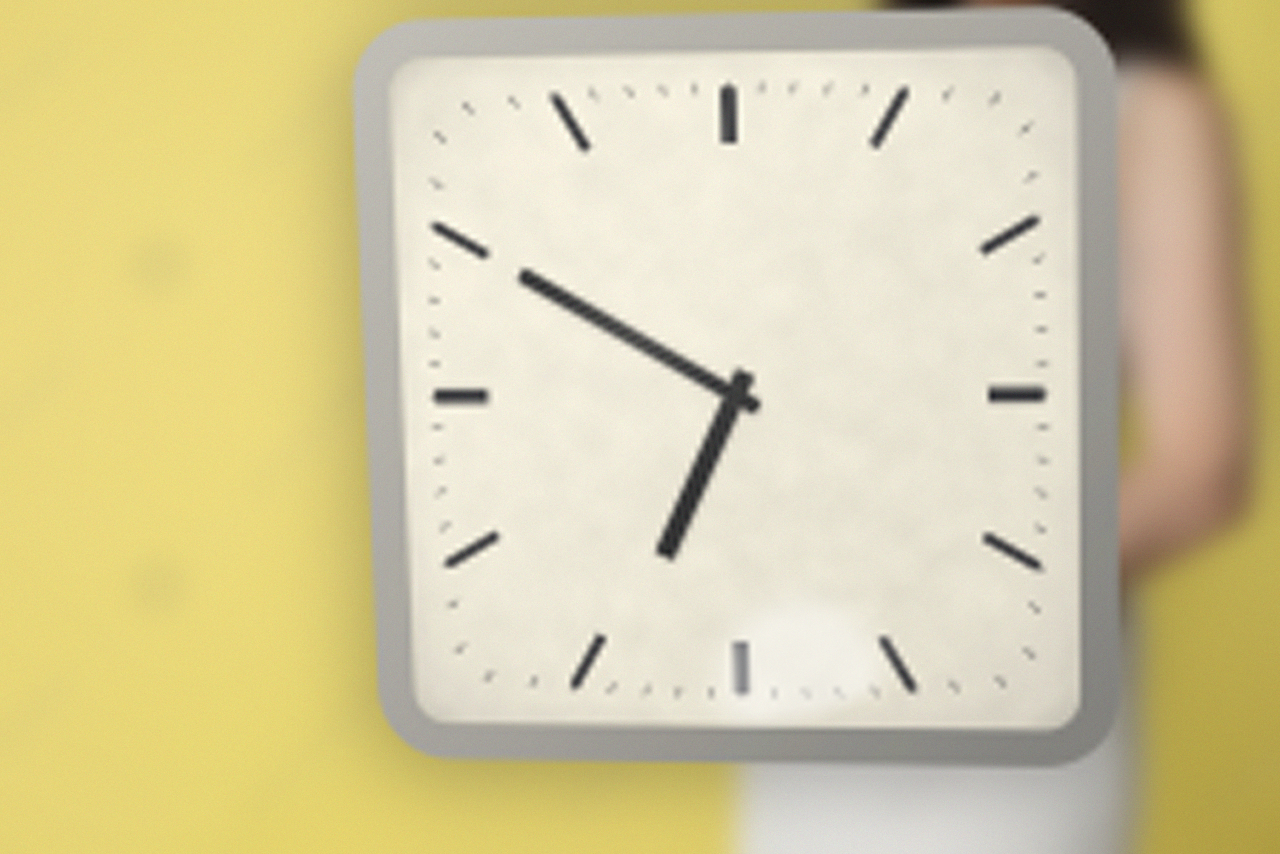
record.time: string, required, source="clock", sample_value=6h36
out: 6h50
